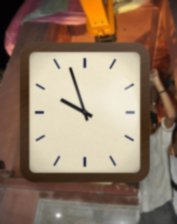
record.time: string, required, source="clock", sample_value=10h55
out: 9h57
